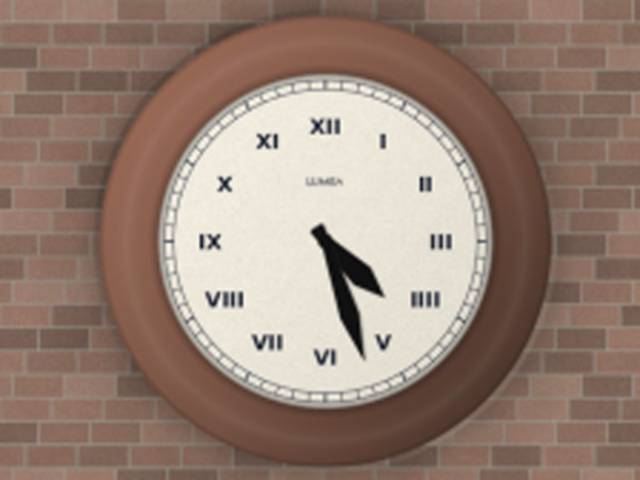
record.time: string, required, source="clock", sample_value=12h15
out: 4h27
